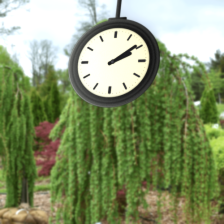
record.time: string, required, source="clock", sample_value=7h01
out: 2h09
